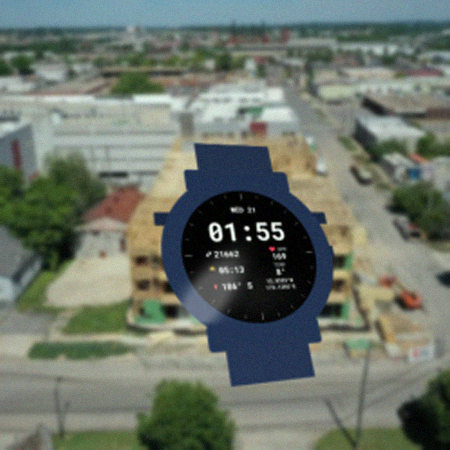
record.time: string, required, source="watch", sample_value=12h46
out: 1h55
